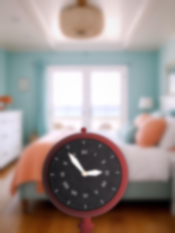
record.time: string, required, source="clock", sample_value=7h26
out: 2h54
